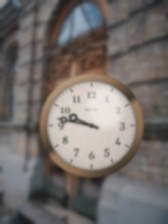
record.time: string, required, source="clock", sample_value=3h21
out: 9h47
